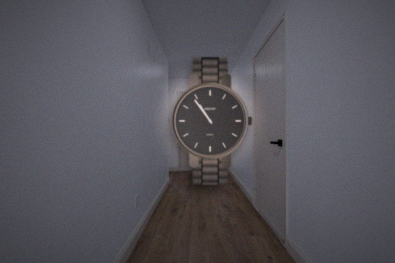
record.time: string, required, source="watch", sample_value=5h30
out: 10h54
